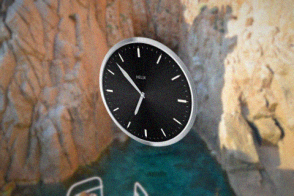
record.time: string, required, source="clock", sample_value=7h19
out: 6h53
